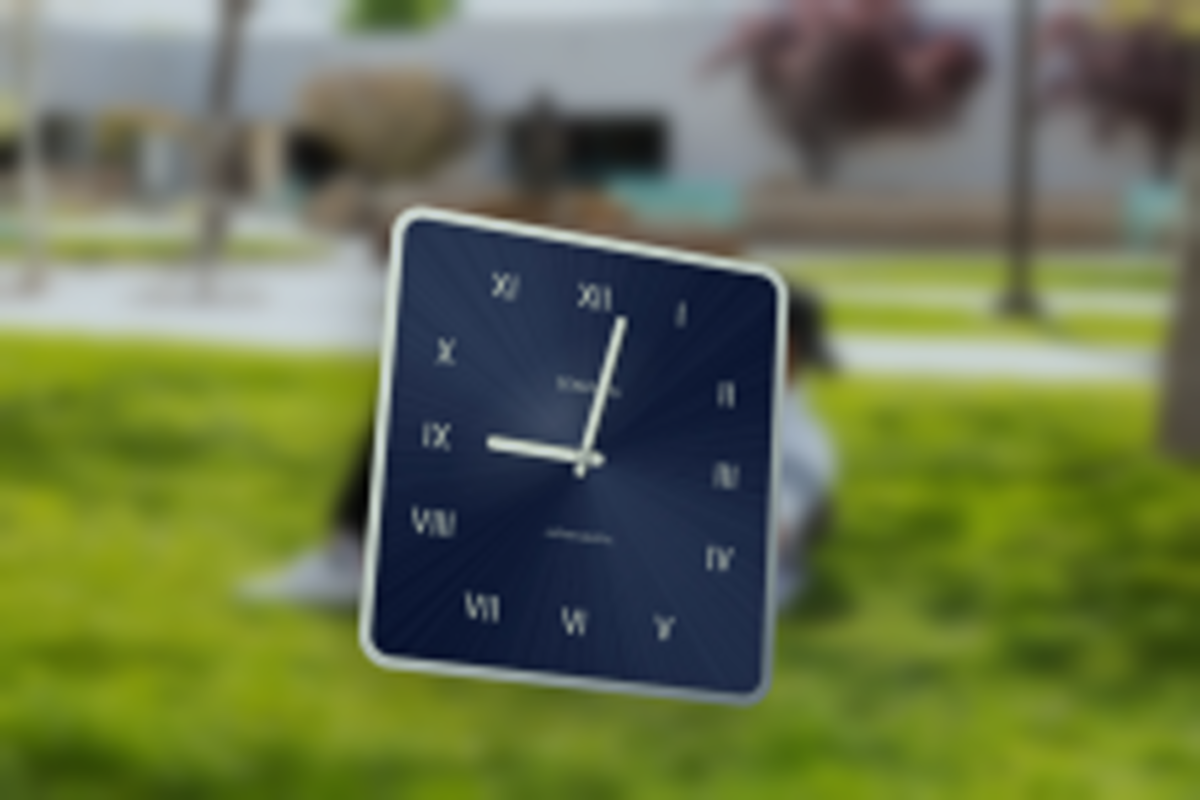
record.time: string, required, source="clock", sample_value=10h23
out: 9h02
